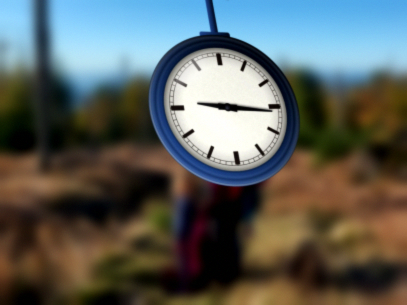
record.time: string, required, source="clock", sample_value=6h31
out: 9h16
